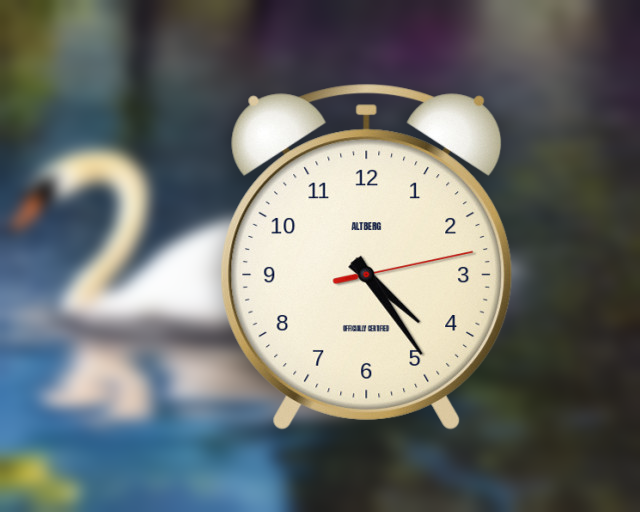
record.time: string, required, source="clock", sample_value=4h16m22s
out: 4h24m13s
